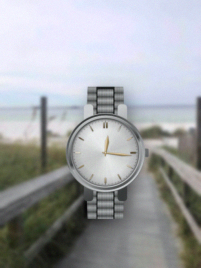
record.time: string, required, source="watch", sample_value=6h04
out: 12h16
